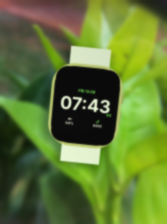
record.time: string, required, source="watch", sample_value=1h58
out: 7h43
